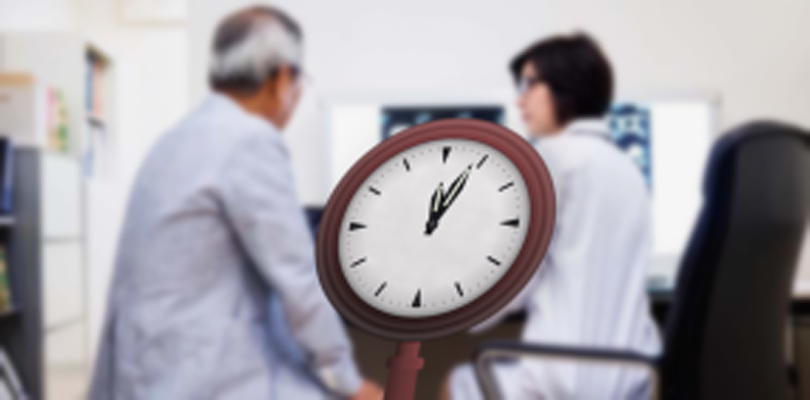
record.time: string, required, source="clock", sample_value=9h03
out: 12h04
